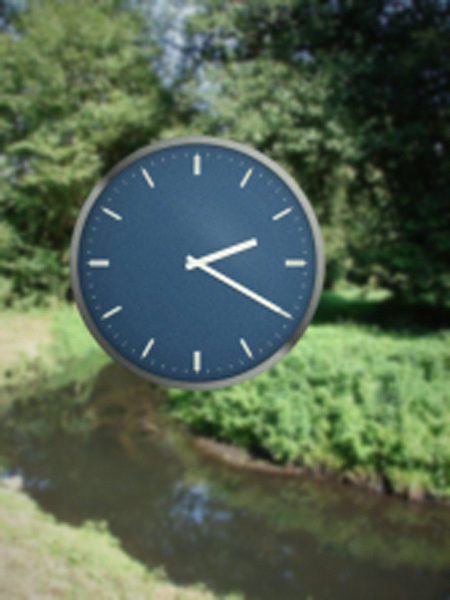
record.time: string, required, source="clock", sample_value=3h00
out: 2h20
